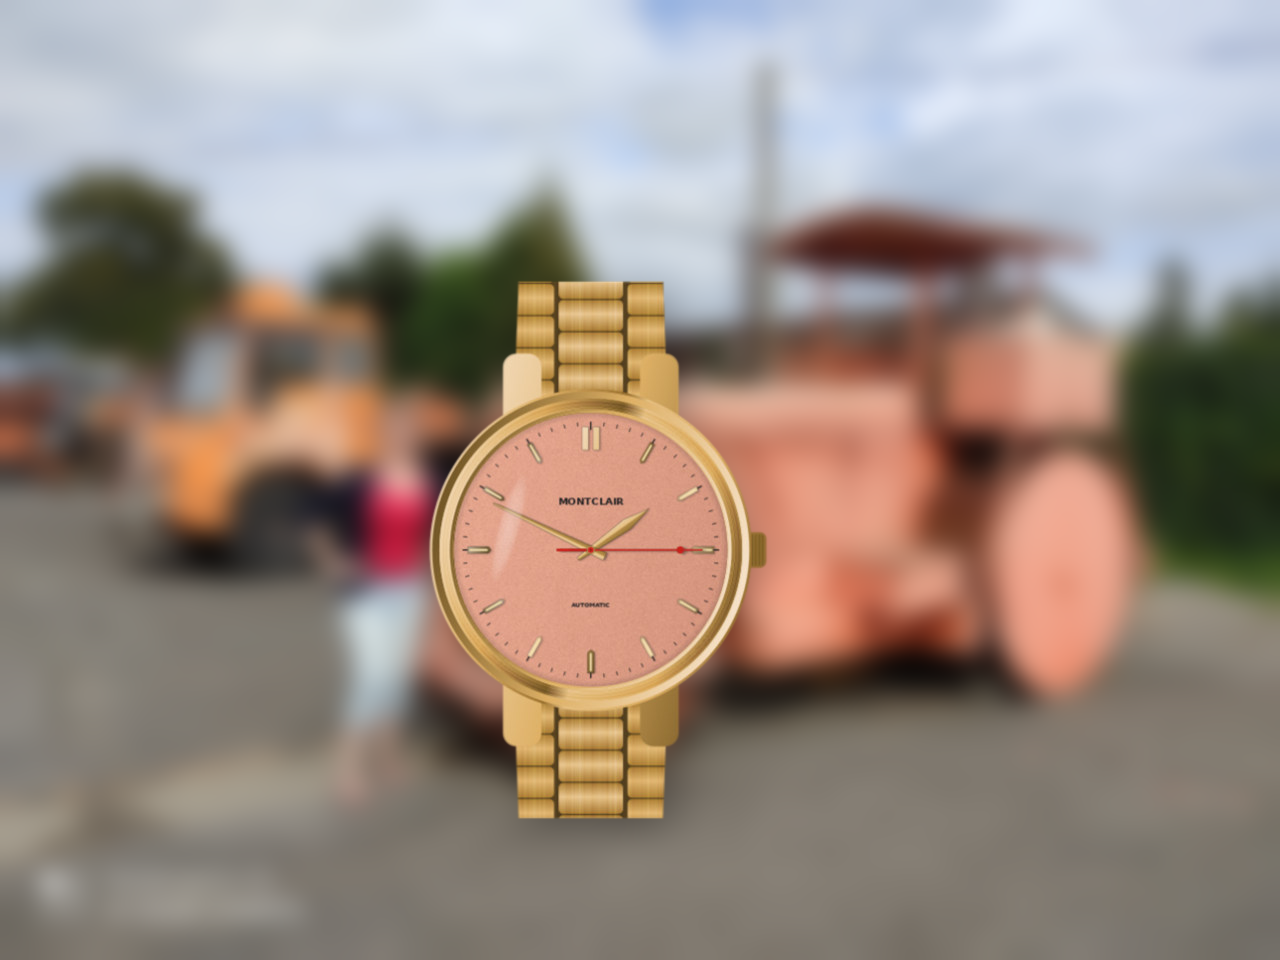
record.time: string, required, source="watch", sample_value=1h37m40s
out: 1h49m15s
